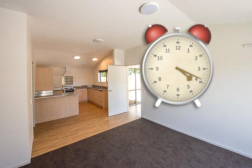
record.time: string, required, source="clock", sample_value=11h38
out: 4h19
